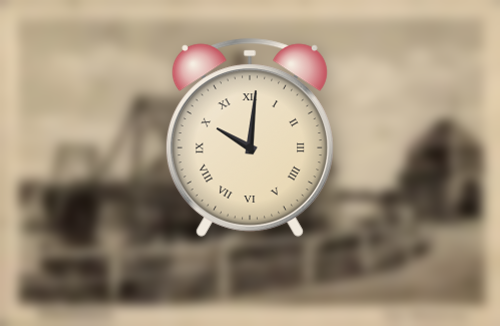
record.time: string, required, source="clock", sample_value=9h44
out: 10h01
